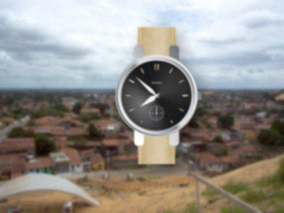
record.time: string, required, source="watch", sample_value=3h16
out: 7h52
